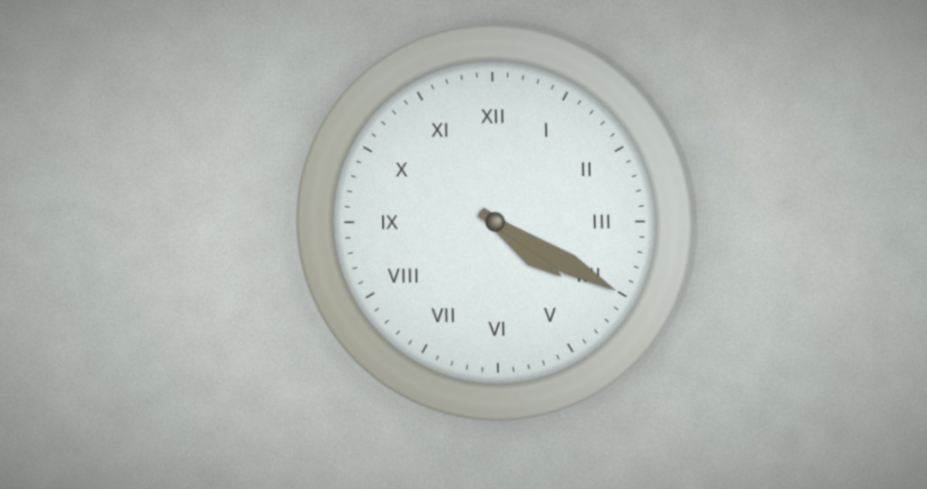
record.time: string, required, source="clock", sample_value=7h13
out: 4h20
